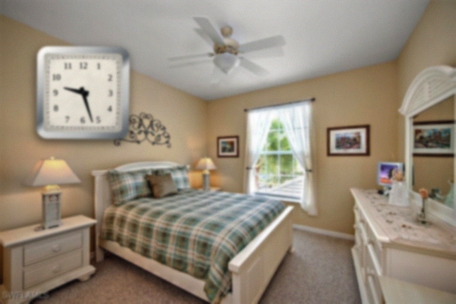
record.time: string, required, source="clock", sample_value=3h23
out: 9h27
